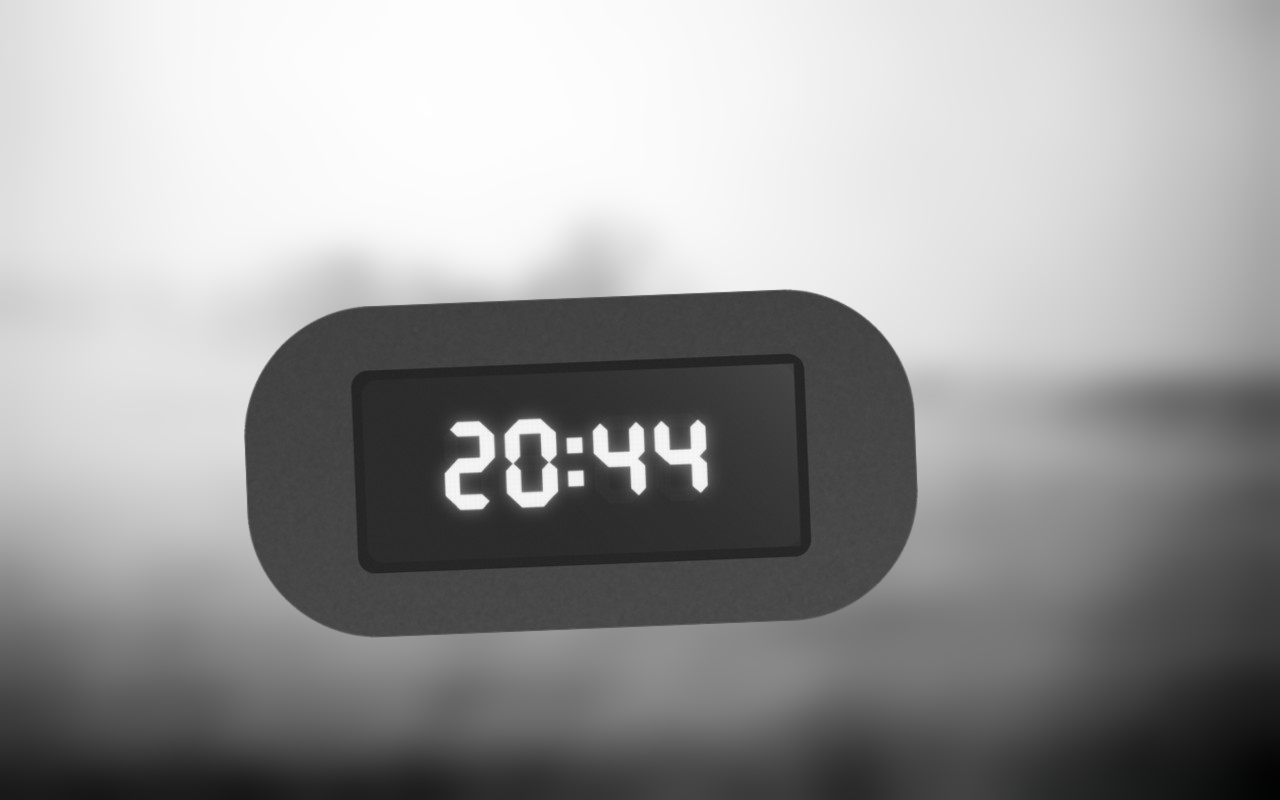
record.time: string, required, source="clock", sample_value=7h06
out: 20h44
